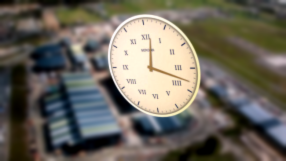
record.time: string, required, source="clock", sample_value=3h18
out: 12h18
